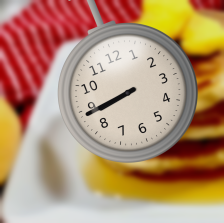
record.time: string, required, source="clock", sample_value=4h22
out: 8h44
